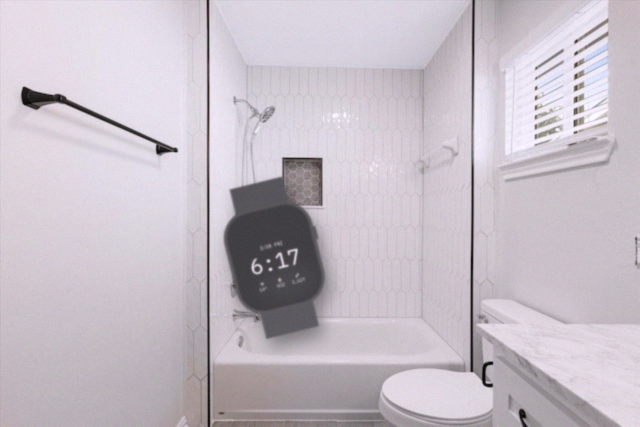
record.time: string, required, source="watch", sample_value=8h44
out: 6h17
